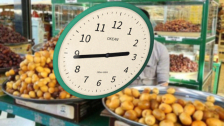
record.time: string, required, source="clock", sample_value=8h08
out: 2h44
